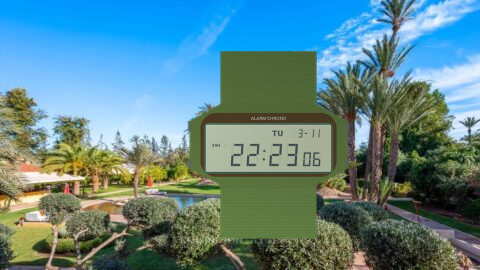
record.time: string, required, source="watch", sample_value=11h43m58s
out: 22h23m06s
